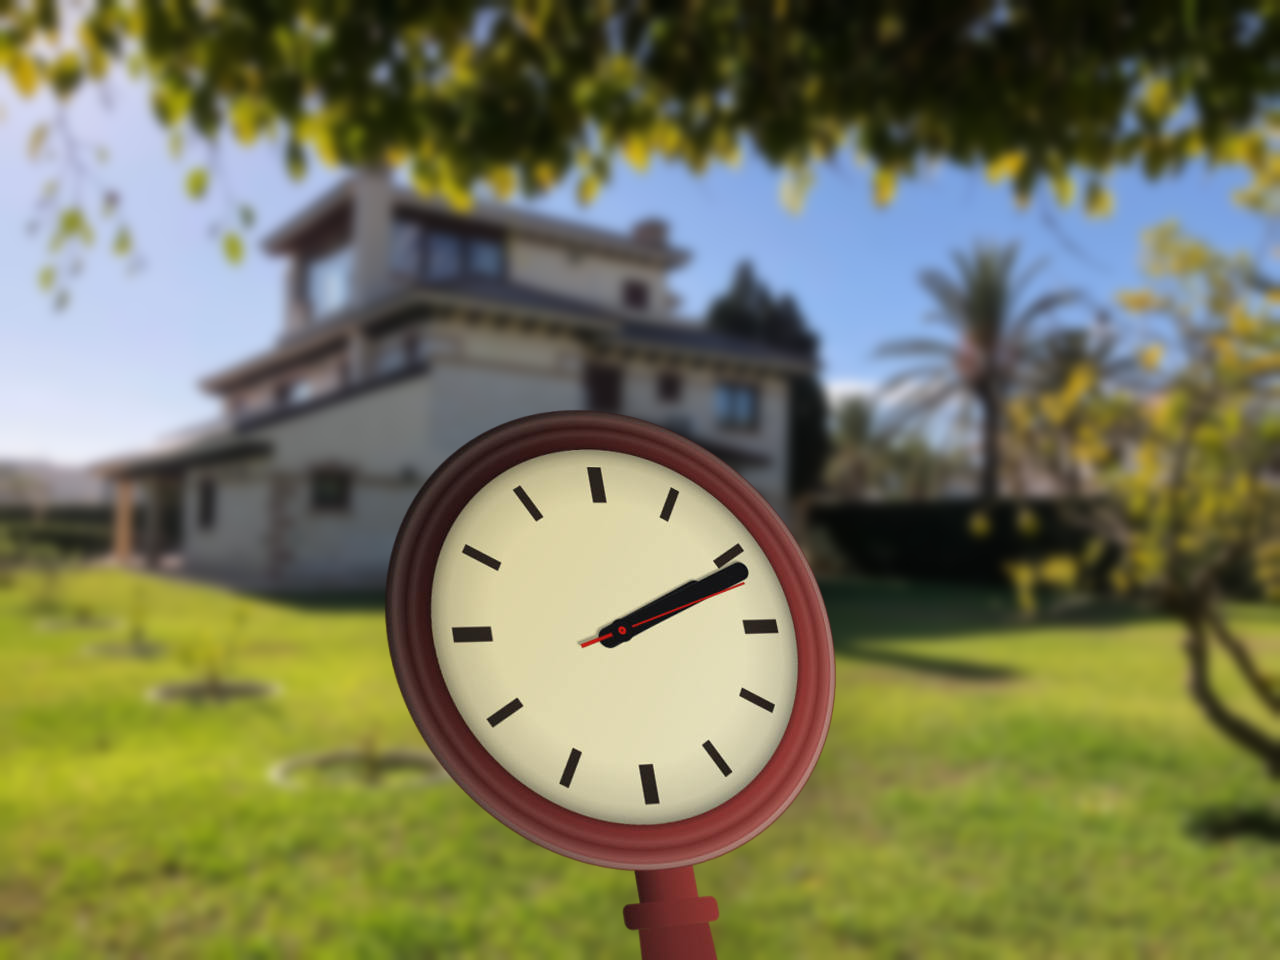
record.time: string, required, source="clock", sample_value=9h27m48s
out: 2h11m12s
